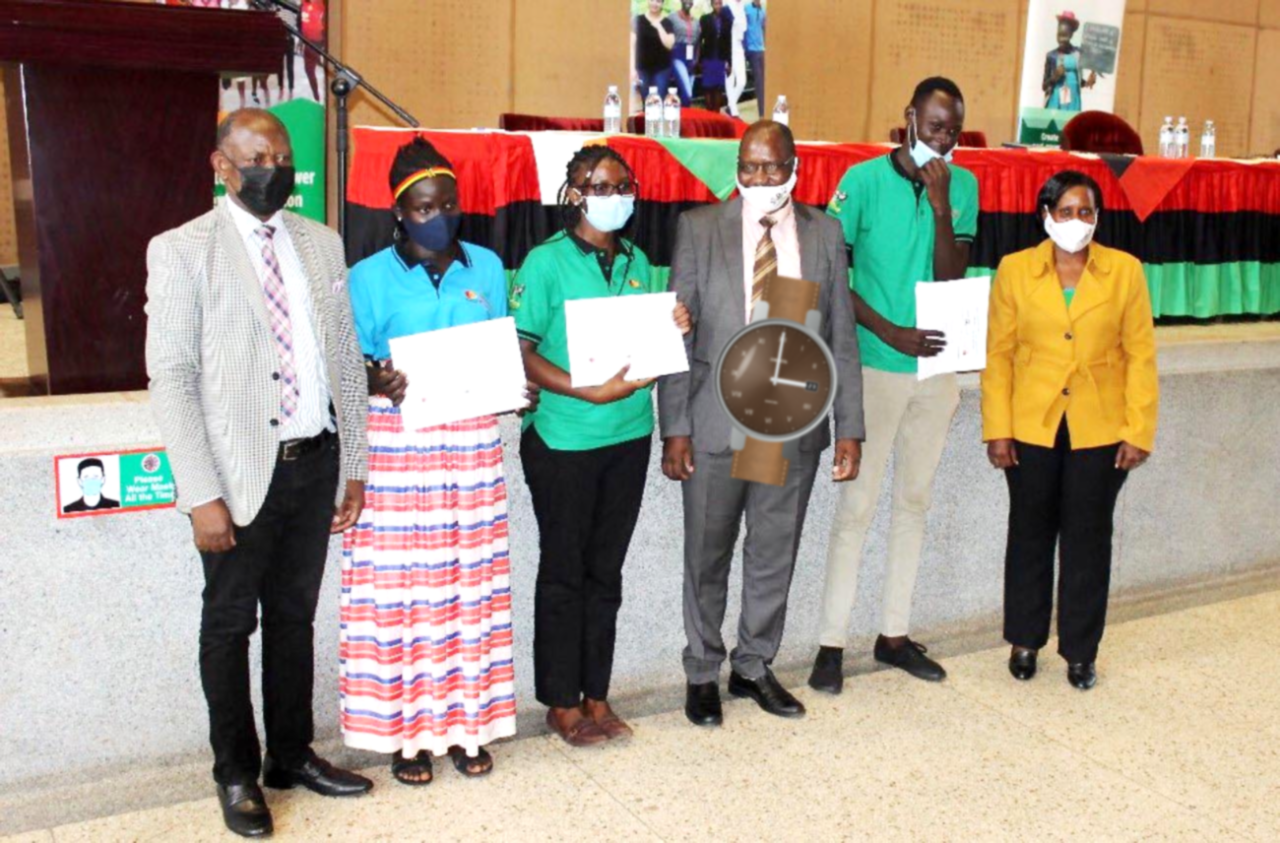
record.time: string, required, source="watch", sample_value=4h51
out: 3h00
